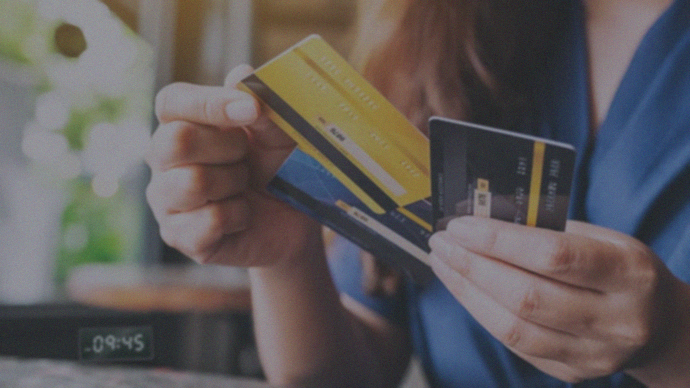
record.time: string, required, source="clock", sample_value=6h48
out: 9h45
